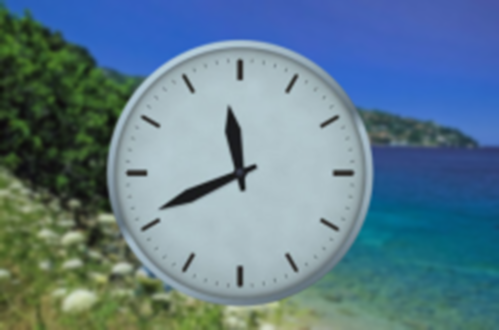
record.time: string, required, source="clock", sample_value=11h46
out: 11h41
